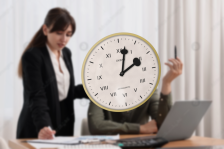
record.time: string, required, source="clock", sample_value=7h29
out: 2h02
